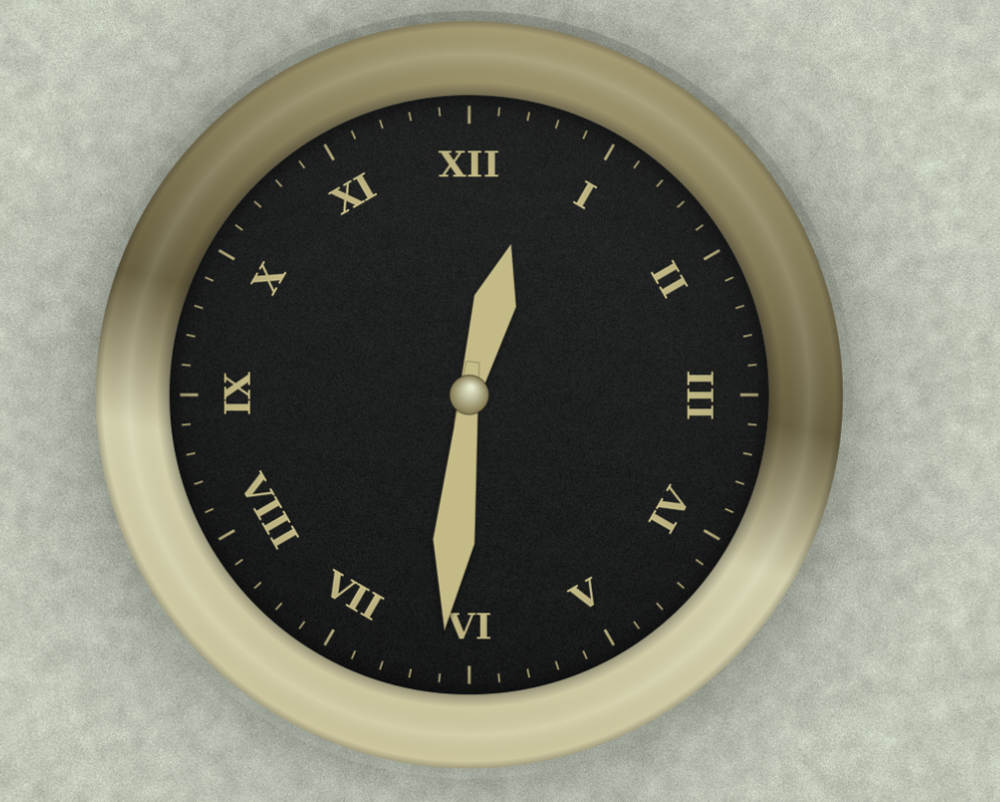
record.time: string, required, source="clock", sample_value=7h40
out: 12h31
